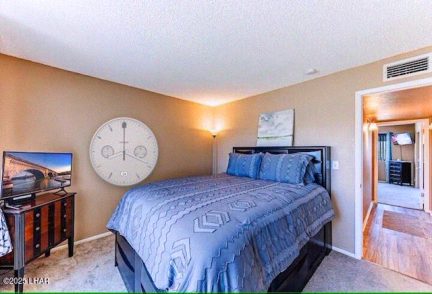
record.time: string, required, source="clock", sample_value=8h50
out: 8h19
